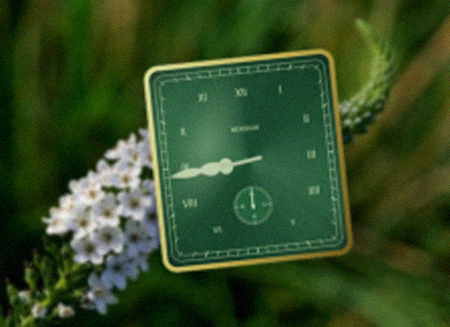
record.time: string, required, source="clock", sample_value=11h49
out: 8h44
